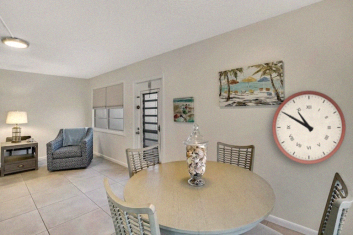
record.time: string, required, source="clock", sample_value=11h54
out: 10h50
